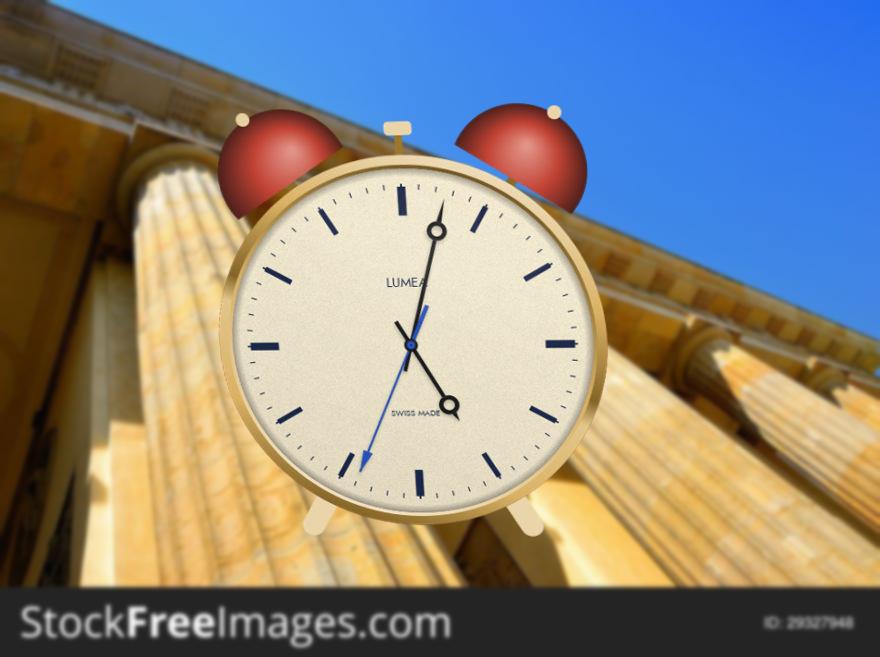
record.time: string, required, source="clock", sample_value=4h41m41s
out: 5h02m34s
